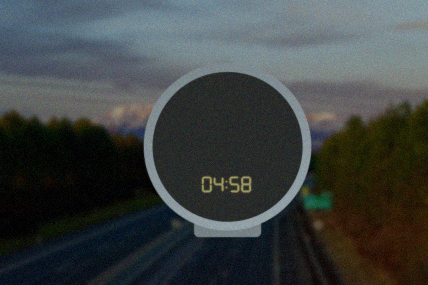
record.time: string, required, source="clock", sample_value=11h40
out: 4h58
